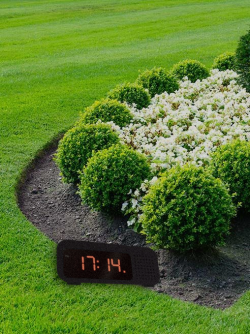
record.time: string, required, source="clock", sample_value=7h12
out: 17h14
